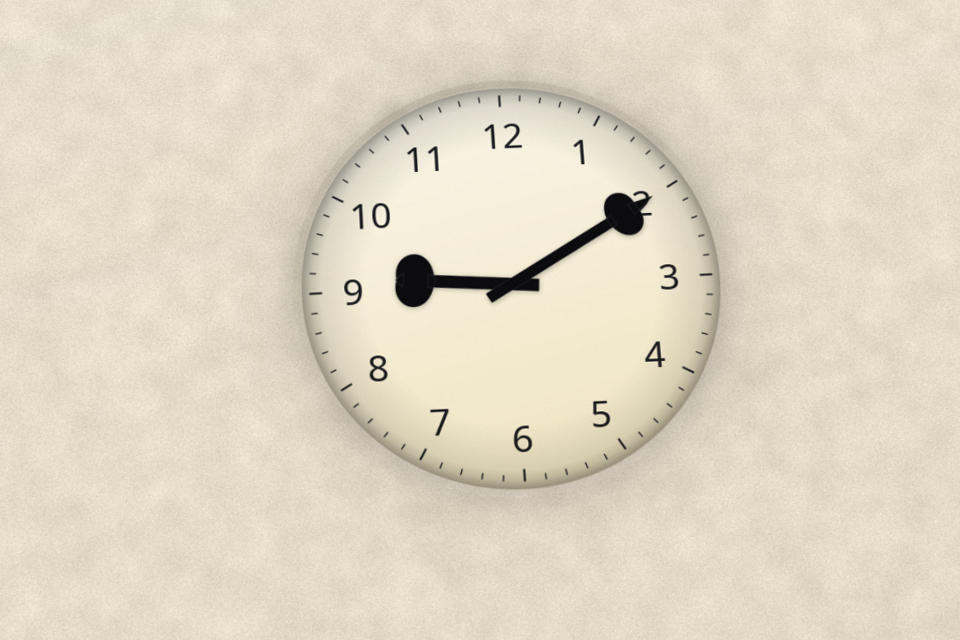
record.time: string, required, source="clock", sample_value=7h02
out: 9h10
